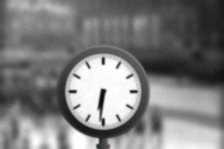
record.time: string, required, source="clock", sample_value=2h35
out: 6h31
